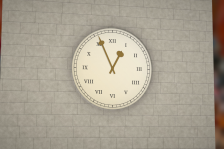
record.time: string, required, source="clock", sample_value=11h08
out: 12h56
